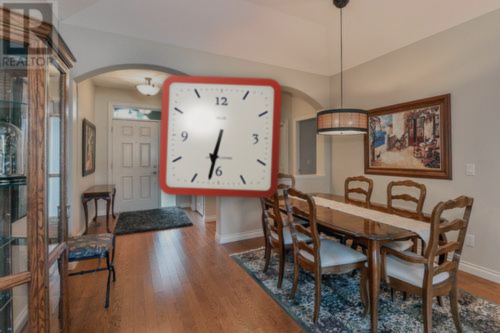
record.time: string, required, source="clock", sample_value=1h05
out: 6h32
